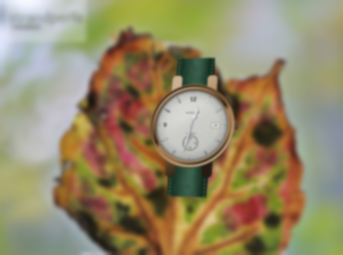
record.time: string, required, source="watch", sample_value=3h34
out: 12h32
